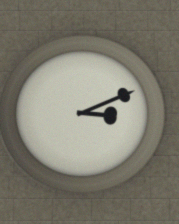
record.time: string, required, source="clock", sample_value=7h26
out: 3h11
